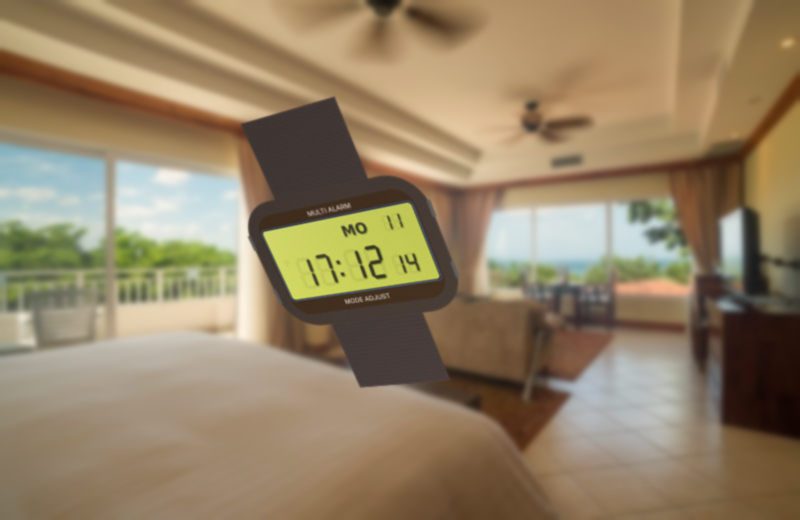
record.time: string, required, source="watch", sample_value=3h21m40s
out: 17h12m14s
